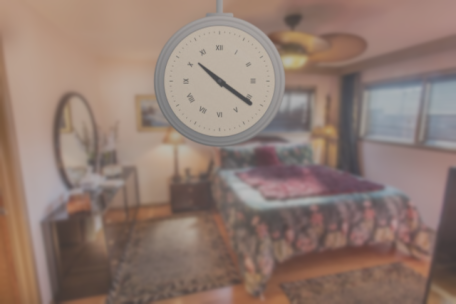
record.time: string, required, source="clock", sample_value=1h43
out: 10h21
